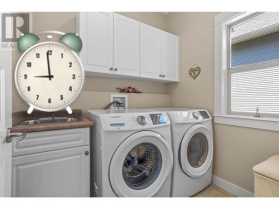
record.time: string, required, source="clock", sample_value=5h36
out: 8h59
